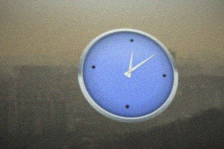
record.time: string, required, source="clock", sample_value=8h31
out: 12h08
